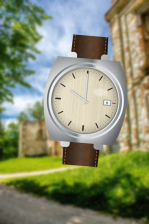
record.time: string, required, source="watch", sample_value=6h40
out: 10h00
